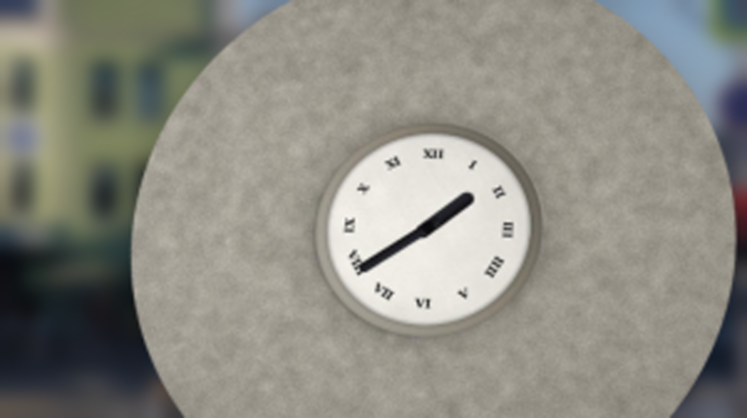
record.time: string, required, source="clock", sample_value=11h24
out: 1h39
